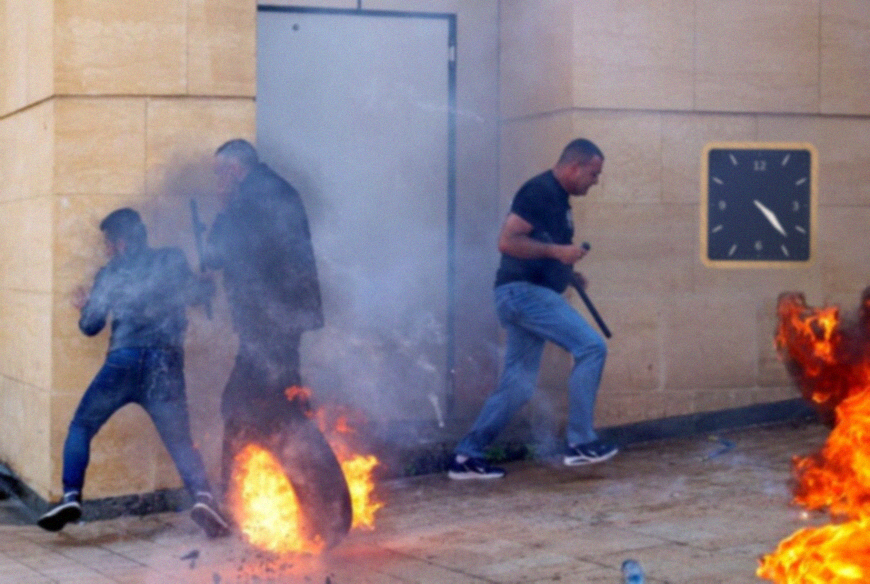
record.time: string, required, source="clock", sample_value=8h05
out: 4h23
